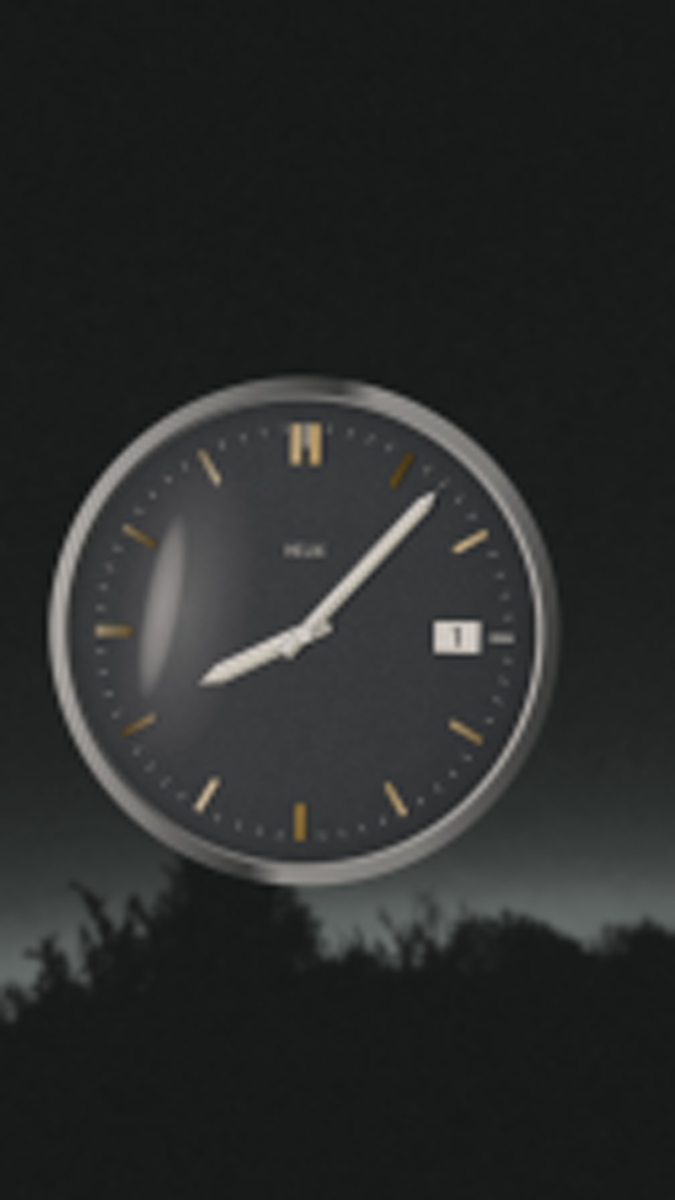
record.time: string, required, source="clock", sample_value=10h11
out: 8h07
